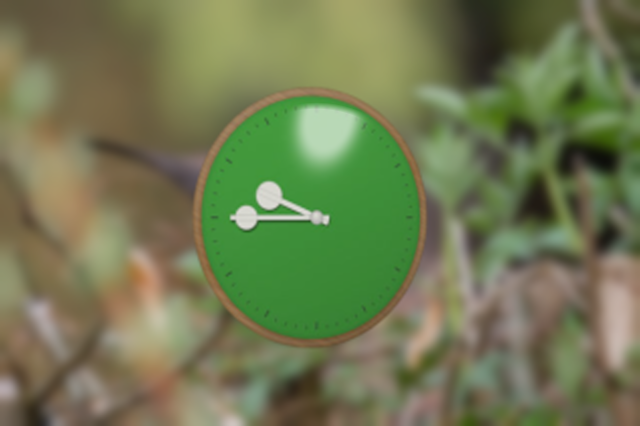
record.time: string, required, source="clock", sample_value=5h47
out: 9h45
